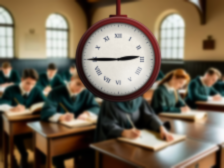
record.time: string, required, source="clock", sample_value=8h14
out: 2h45
